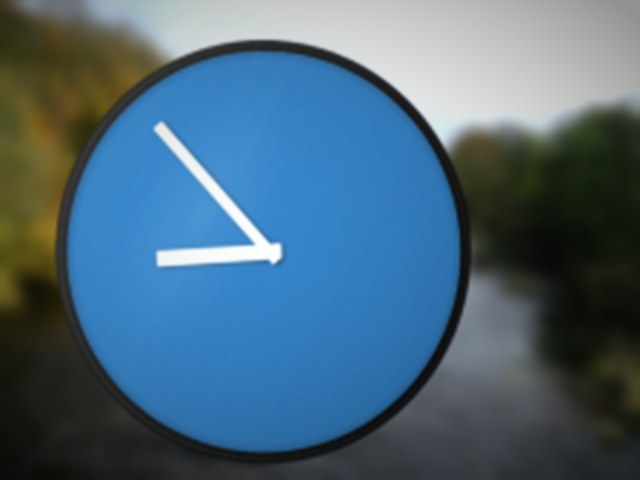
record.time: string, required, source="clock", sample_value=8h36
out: 8h53
